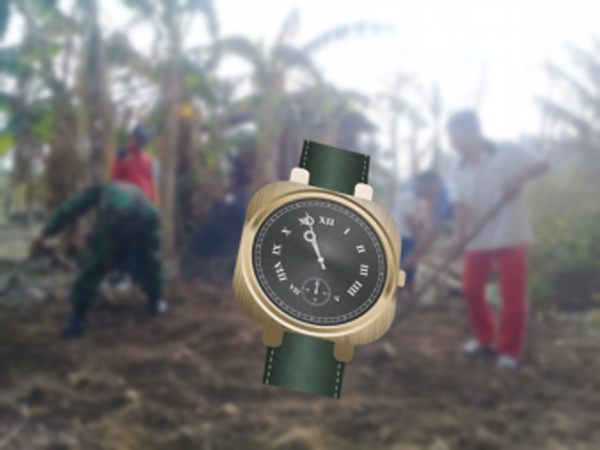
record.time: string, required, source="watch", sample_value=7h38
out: 10h56
